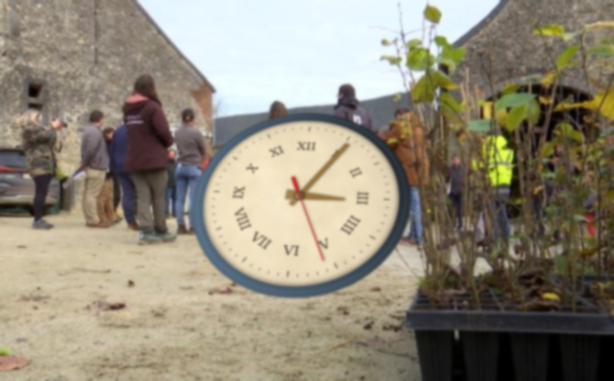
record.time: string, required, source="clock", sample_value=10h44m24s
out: 3h05m26s
